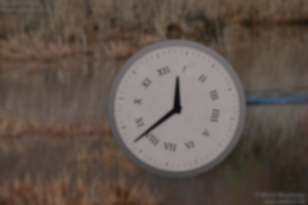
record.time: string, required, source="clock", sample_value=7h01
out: 12h42
